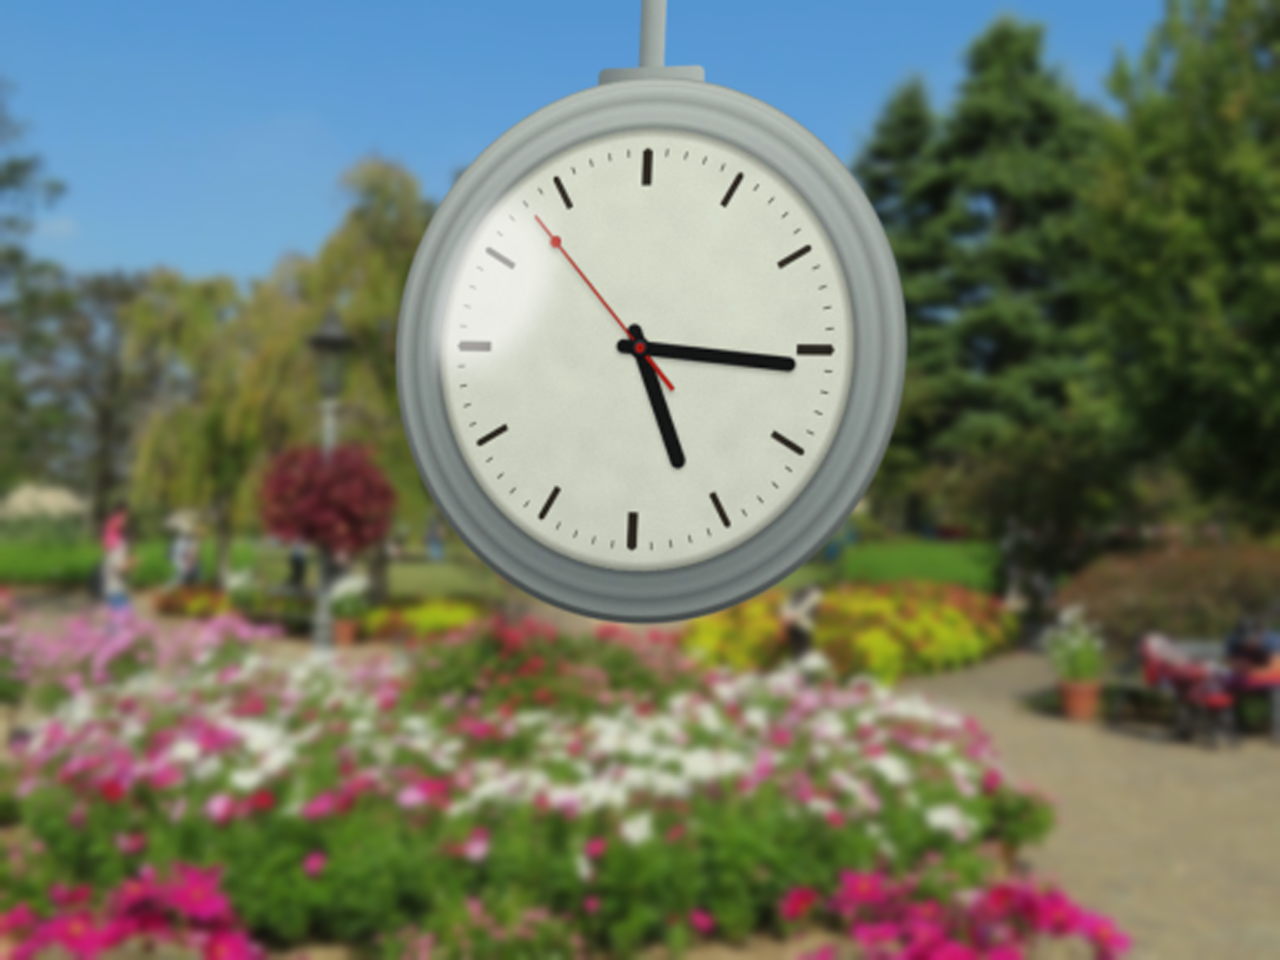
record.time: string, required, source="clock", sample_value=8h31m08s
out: 5h15m53s
